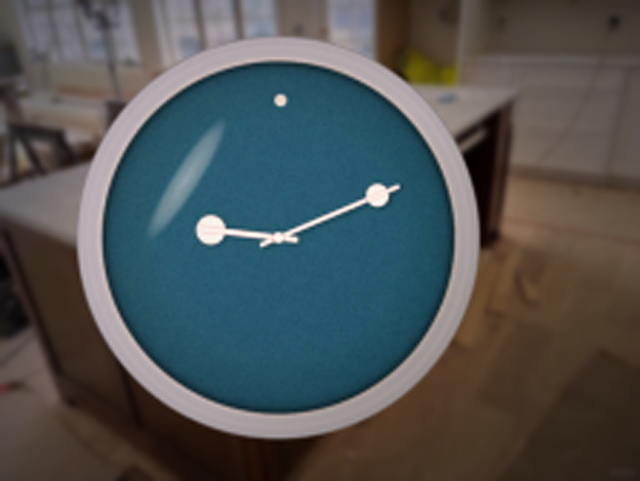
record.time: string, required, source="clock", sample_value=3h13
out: 9h11
